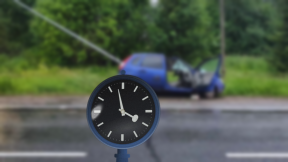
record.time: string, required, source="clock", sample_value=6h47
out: 3h58
